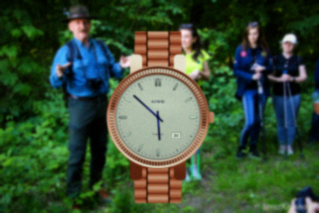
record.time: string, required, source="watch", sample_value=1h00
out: 5h52
